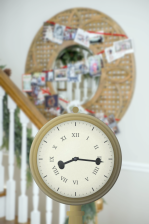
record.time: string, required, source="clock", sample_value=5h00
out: 8h16
